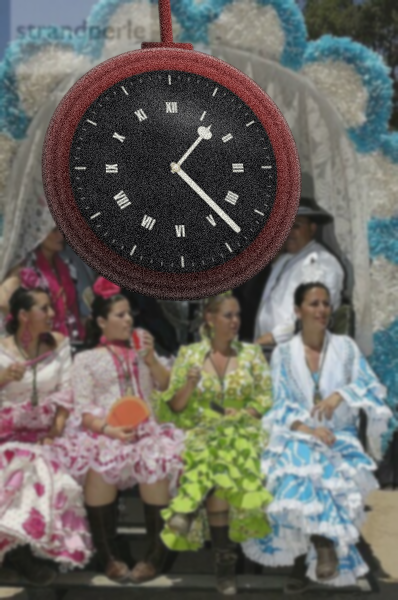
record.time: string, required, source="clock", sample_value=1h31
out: 1h23
